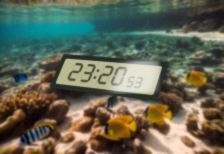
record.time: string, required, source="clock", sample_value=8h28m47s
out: 23h20m53s
